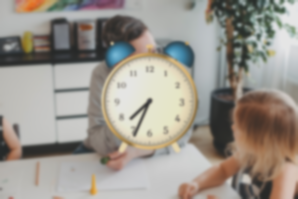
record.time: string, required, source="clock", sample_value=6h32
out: 7h34
